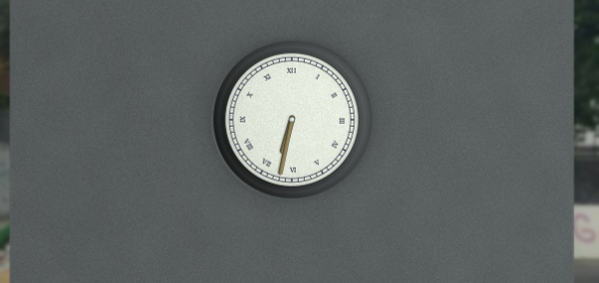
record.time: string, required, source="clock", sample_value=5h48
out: 6h32
